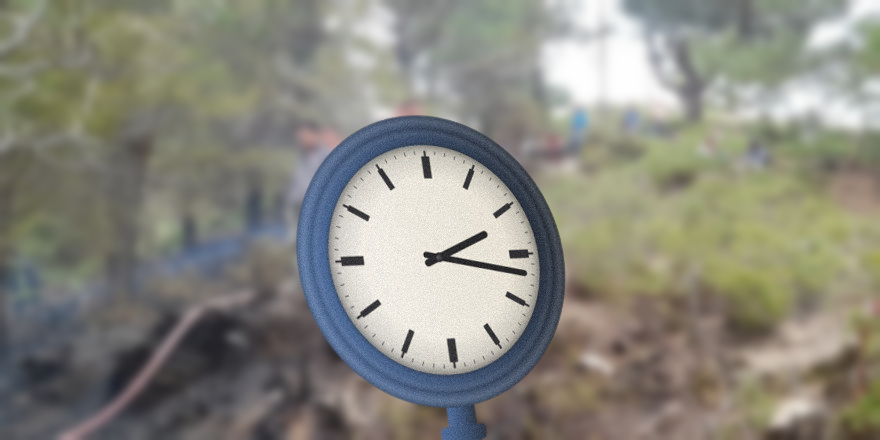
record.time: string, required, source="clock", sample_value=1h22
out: 2h17
